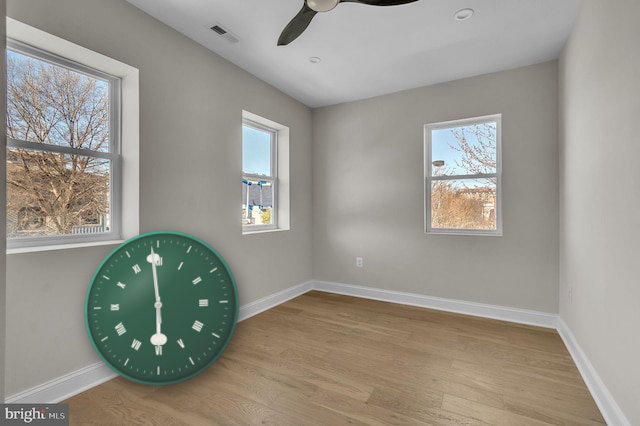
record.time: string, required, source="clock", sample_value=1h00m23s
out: 5h58m59s
